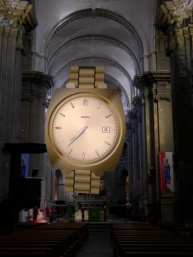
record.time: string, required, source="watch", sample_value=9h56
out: 7h37
